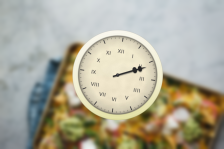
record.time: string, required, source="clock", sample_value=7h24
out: 2h11
